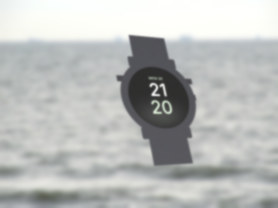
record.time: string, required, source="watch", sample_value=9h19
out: 21h20
